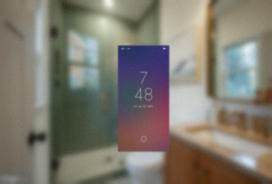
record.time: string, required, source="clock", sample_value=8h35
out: 7h48
